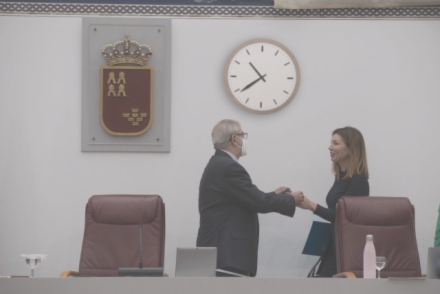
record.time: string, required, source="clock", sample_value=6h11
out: 10h39
